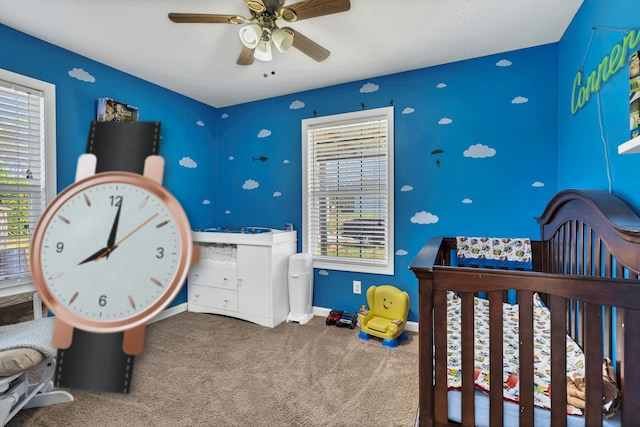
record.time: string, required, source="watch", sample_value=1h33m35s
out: 8h01m08s
